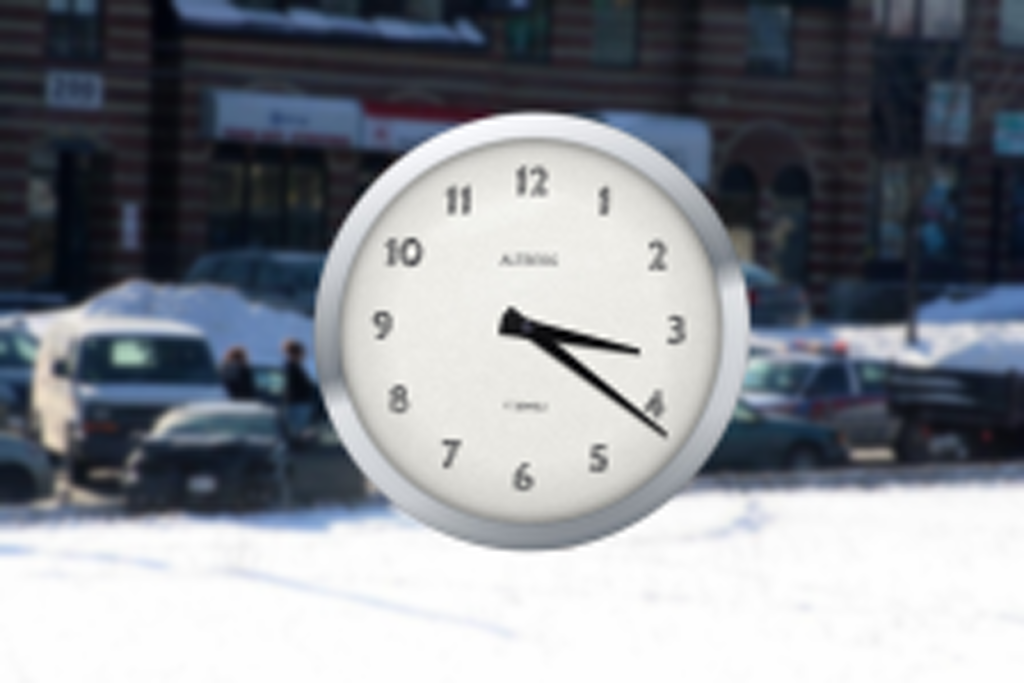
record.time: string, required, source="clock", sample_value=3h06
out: 3h21
